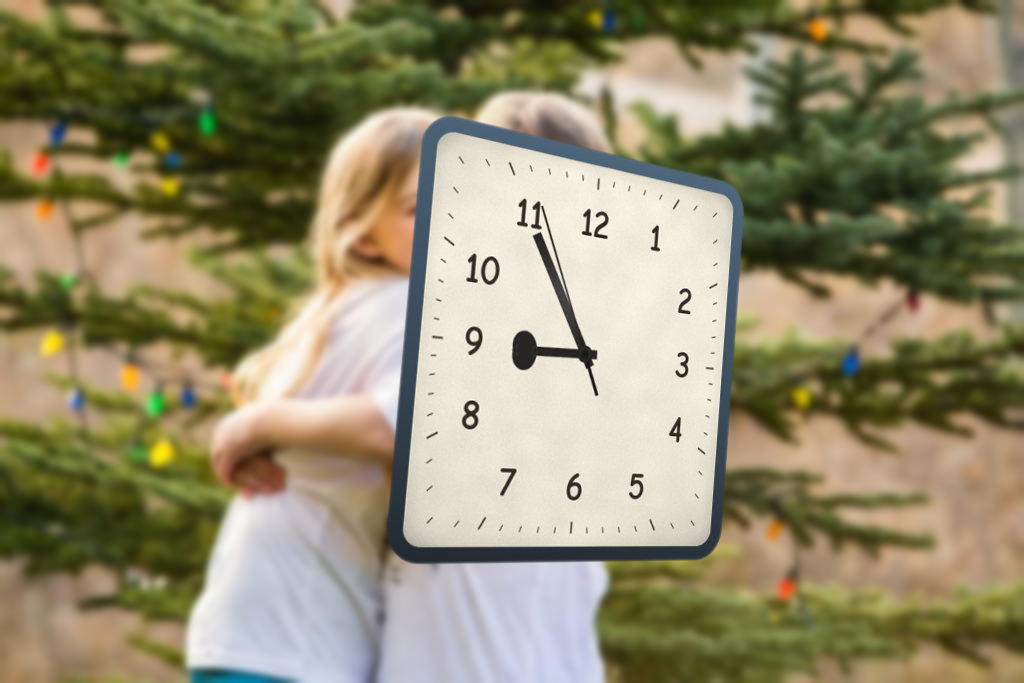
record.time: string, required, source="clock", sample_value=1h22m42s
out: 8h54m56s
